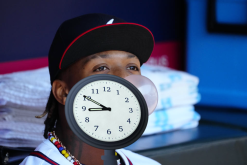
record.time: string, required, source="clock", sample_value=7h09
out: 8h50
